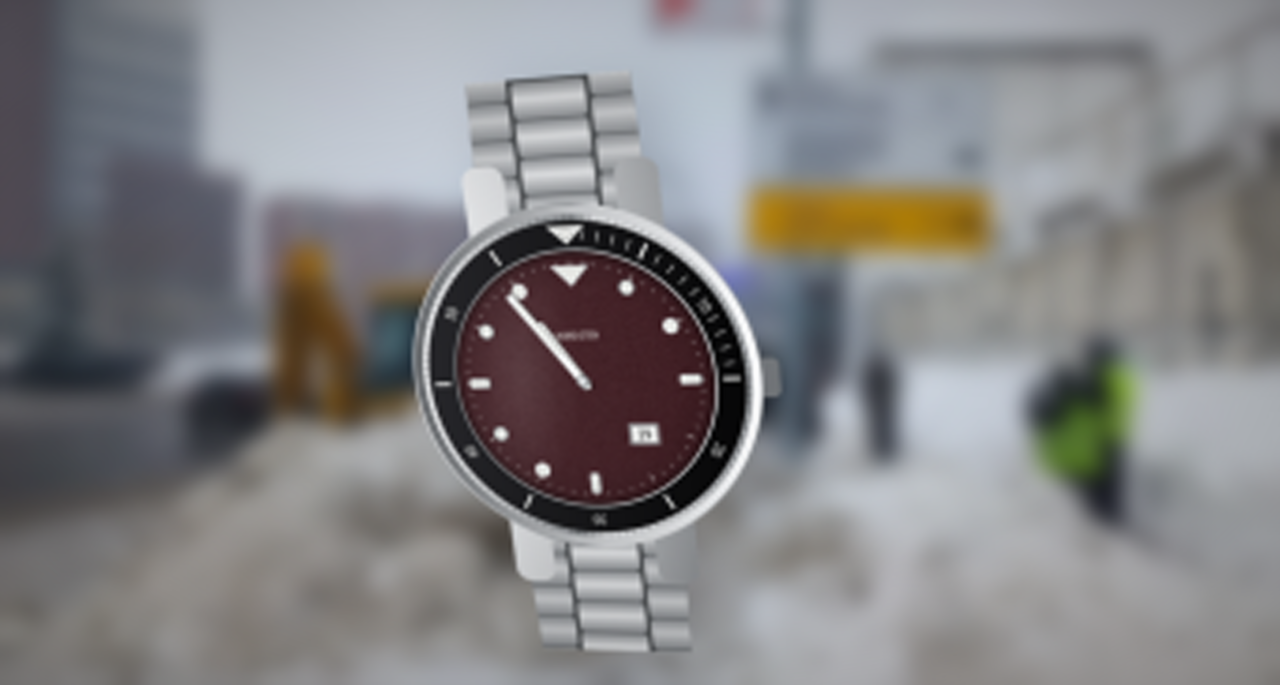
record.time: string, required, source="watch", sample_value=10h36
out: 10h54
